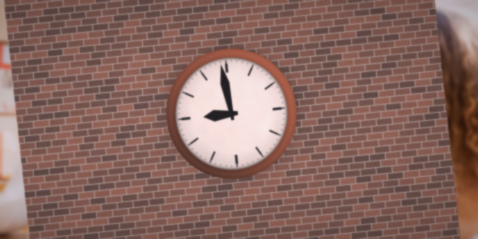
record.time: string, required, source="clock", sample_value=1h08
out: 8h59
